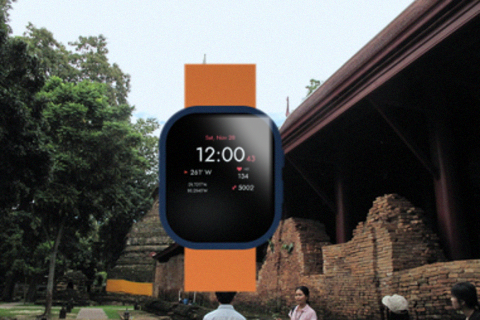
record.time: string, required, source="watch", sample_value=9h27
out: 12h00
